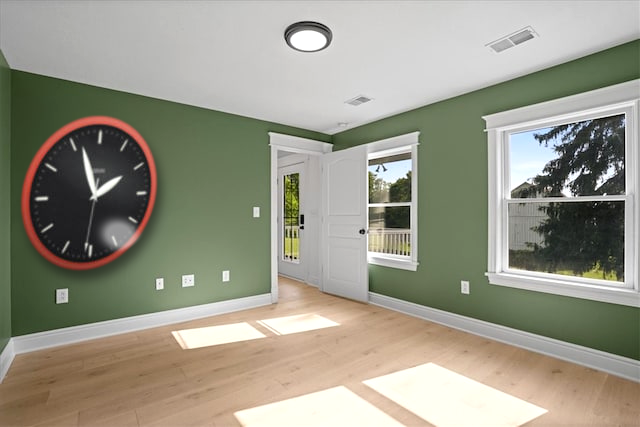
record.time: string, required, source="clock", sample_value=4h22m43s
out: 1h56m31s
